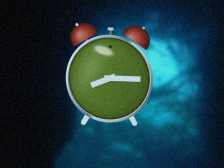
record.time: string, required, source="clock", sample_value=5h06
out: 8h15
